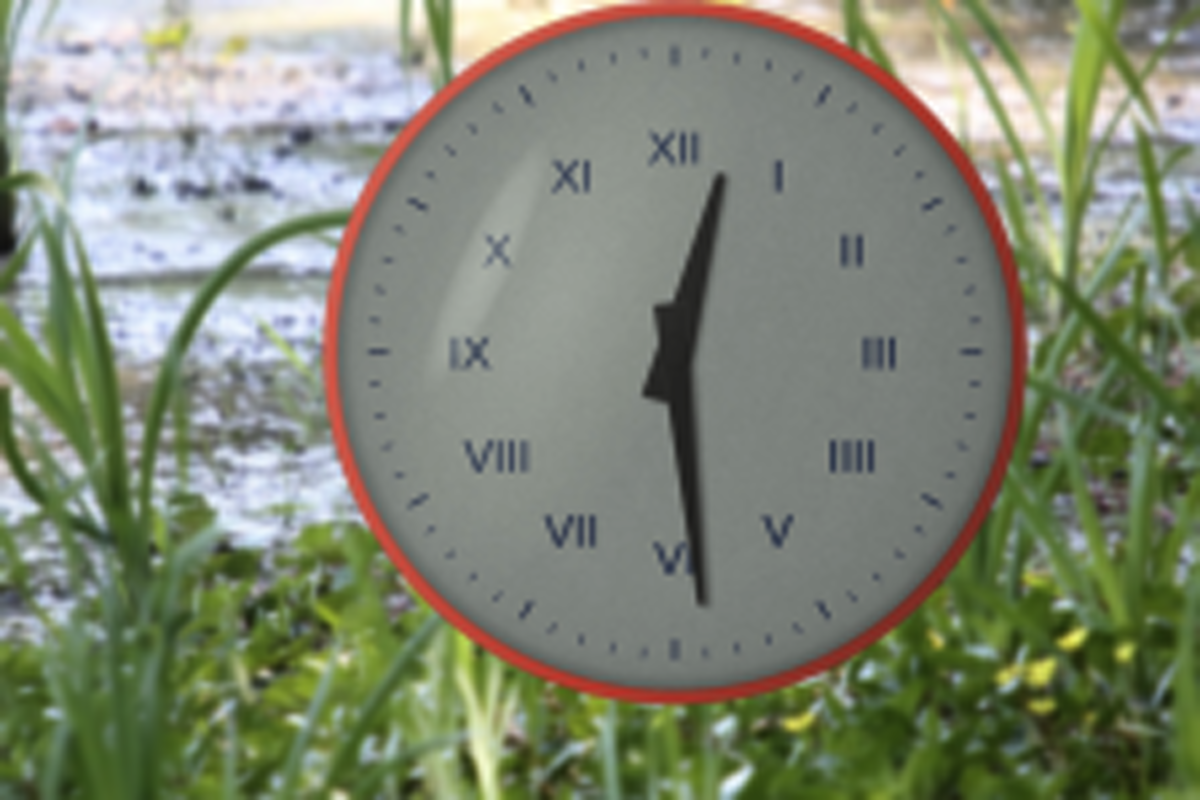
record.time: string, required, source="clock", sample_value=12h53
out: 12h29
